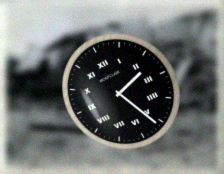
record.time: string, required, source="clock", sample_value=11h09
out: 2h26
